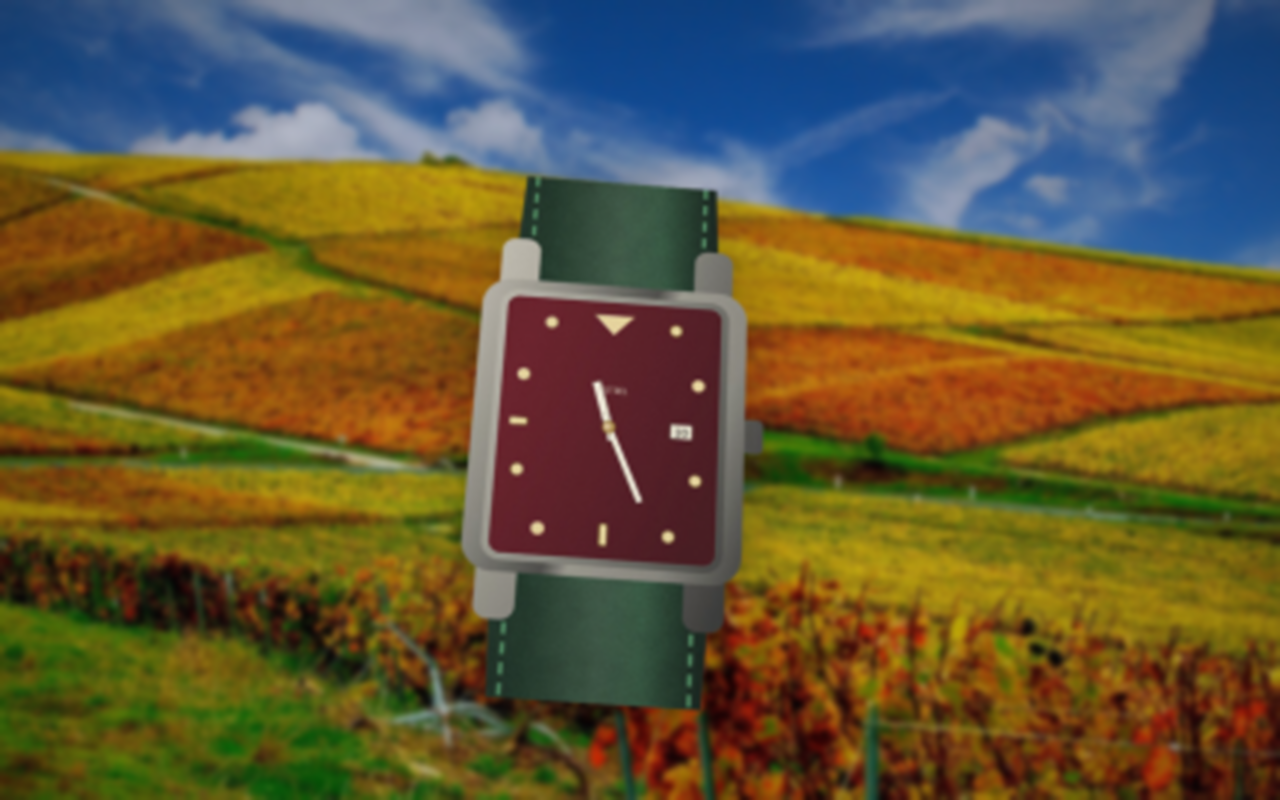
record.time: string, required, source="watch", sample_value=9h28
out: 11h26
